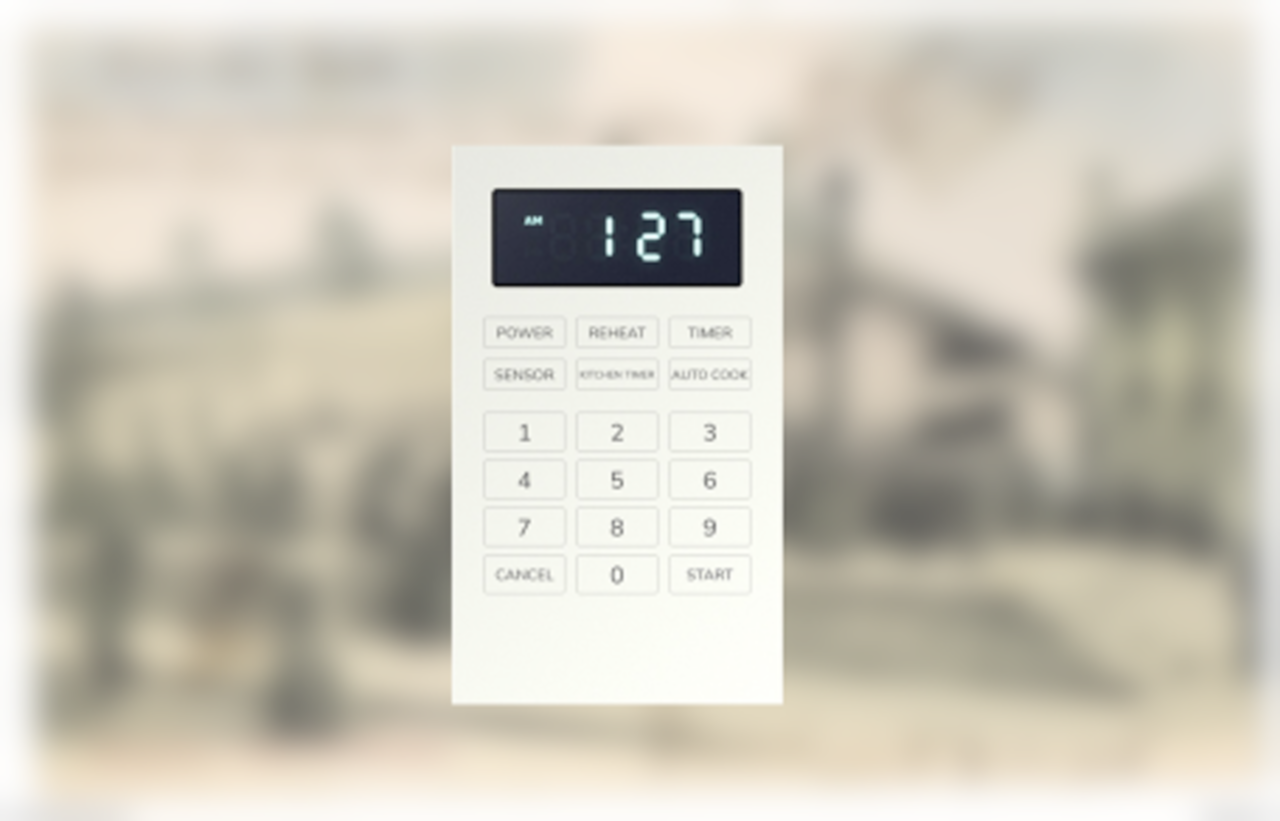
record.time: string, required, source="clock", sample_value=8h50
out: 1h27
